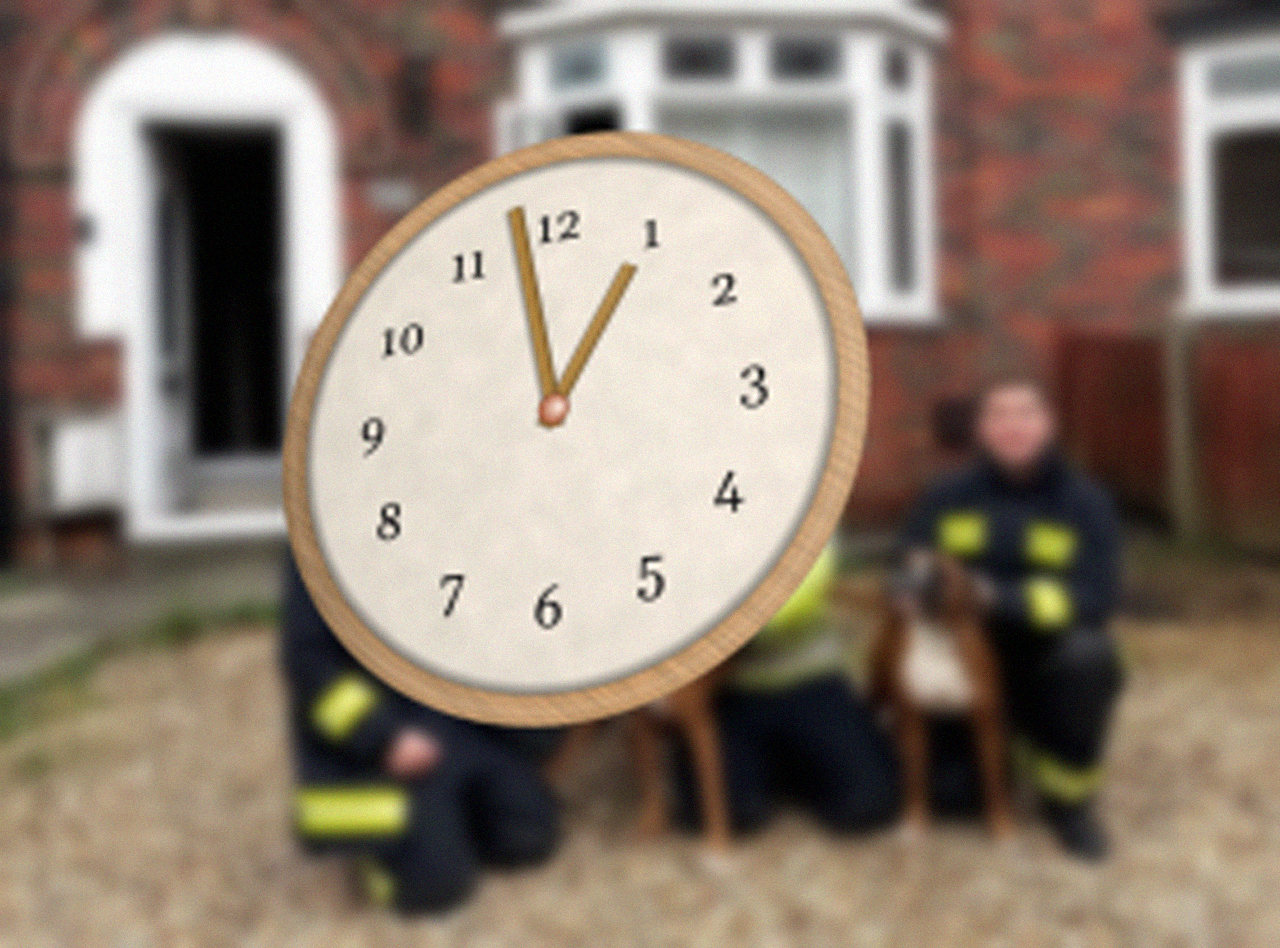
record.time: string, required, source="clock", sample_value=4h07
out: 12h58
